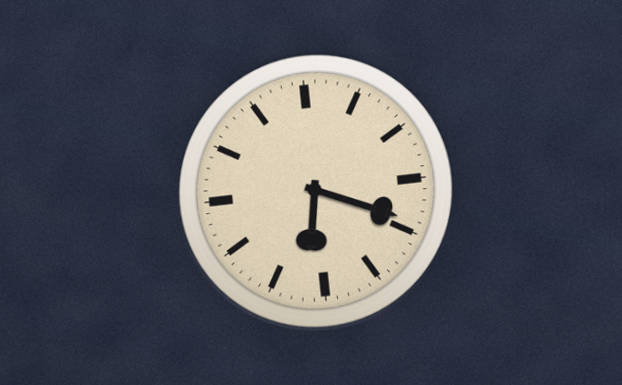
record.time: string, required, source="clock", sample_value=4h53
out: 6h19
